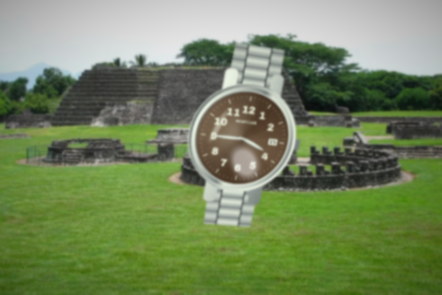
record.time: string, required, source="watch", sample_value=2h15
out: 3h45
